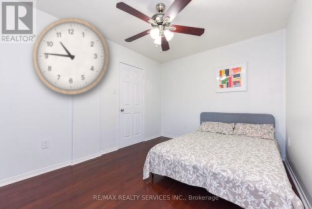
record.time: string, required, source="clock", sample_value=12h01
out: 10h46
